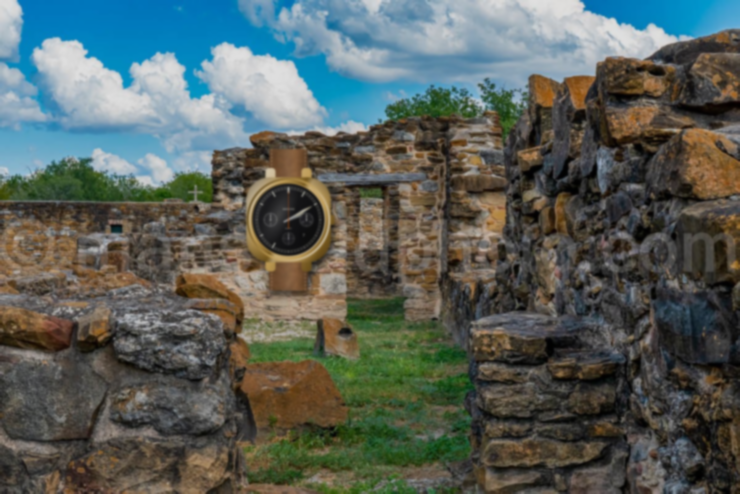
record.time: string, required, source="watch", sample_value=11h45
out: 2h10
